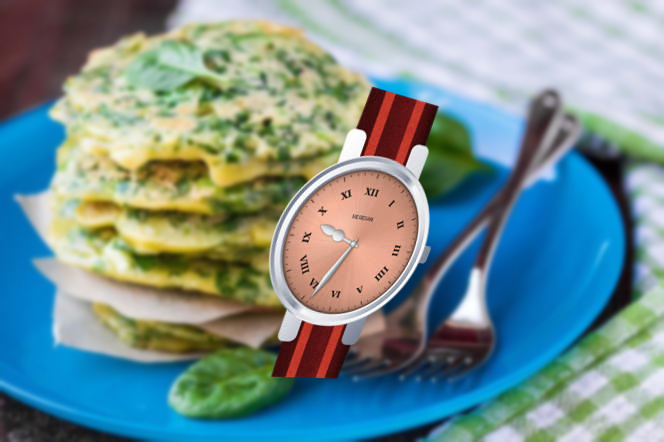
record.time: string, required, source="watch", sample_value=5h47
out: 9h34
